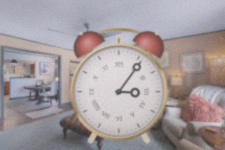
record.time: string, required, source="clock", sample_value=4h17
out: 3h06
